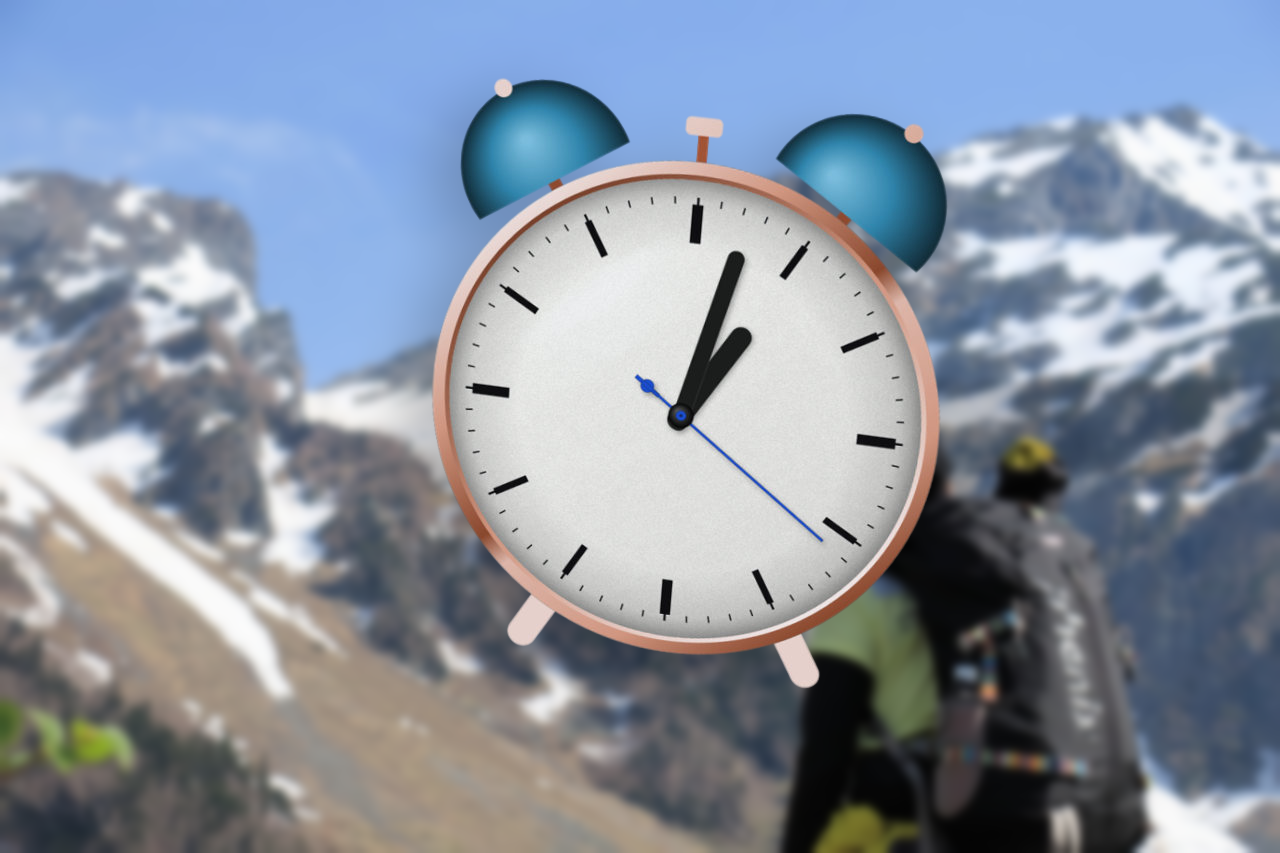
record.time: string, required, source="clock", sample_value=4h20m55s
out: 1h02m21s
